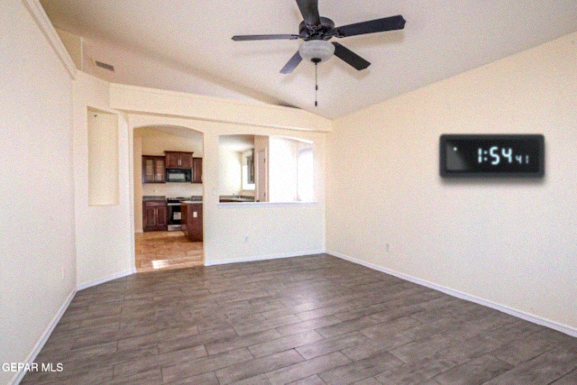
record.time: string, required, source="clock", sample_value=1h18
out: 1h54
